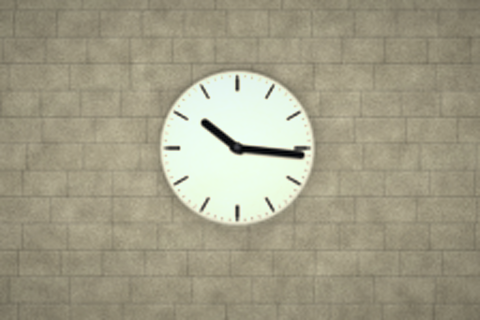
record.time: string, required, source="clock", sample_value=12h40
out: 10h16
